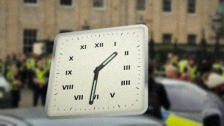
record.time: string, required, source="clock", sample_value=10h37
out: 1h31
